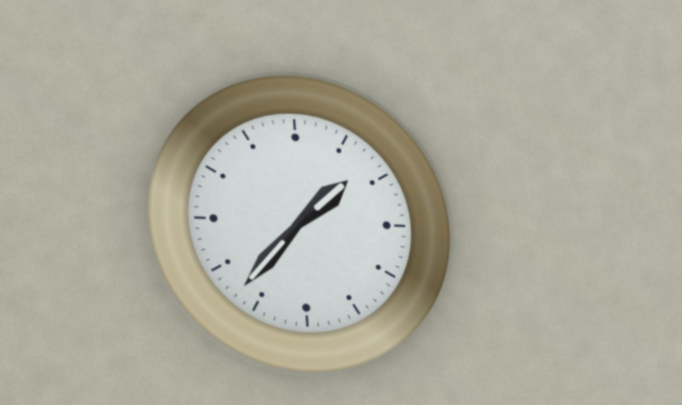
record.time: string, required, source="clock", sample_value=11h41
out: 1h37
